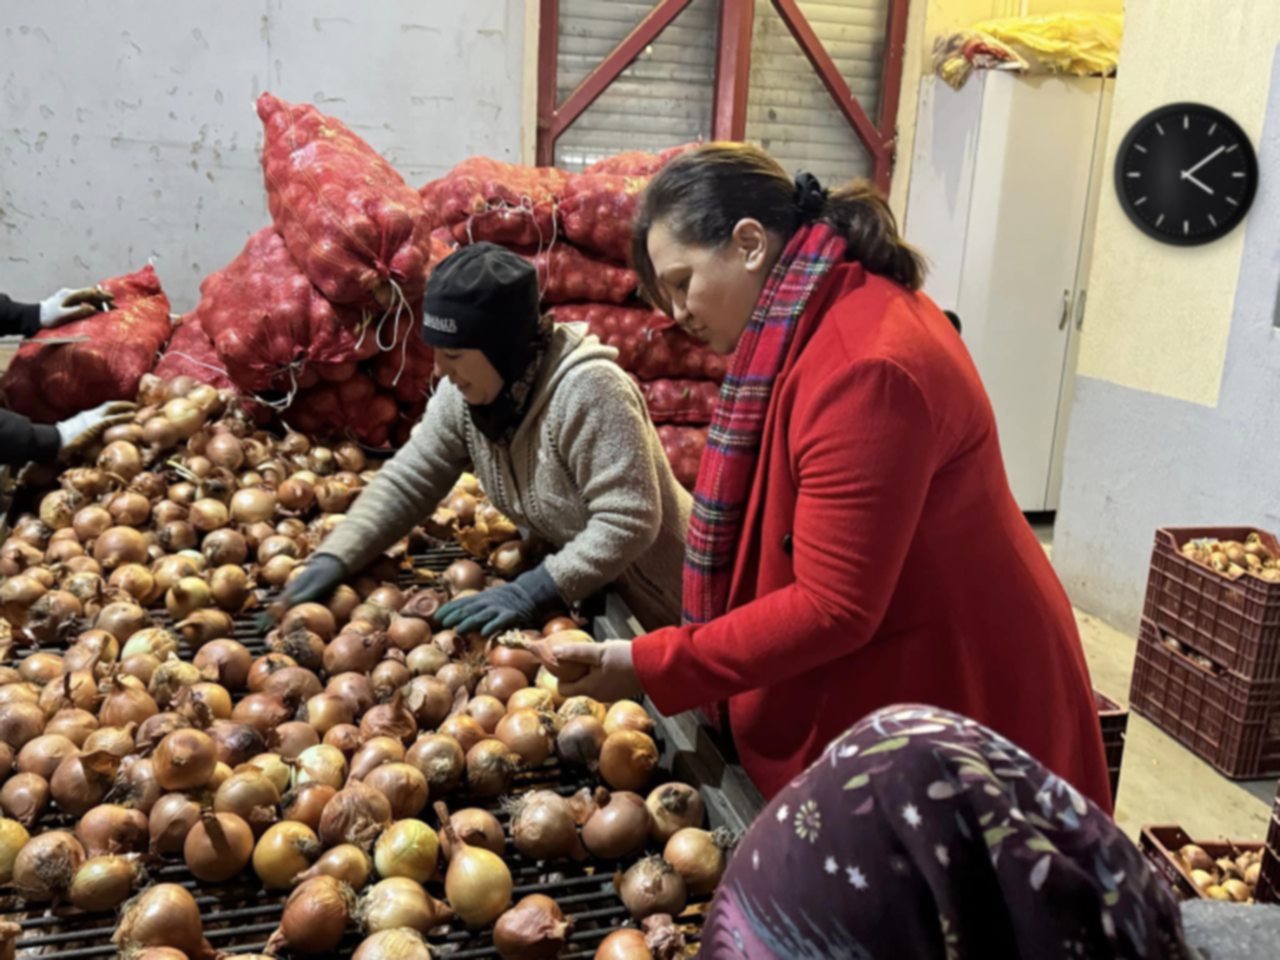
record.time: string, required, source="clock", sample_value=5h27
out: 4h09
